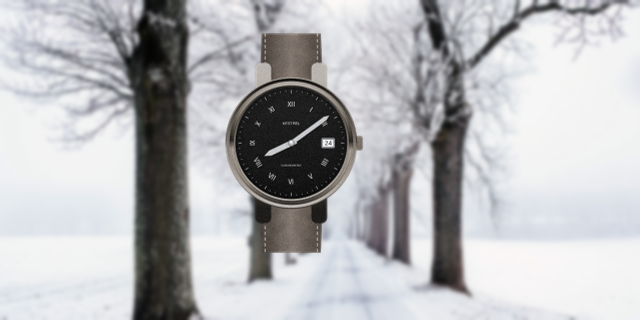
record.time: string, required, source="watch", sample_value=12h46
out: 8h09
